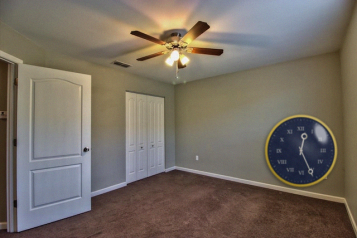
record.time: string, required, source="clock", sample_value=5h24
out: 12h26
